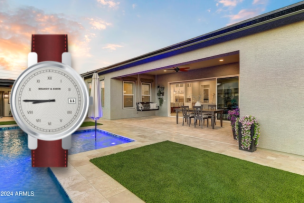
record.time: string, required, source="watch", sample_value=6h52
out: 8h45
